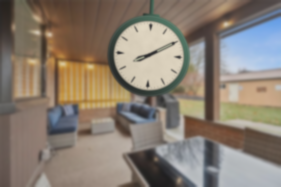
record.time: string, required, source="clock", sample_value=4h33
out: 8h10
